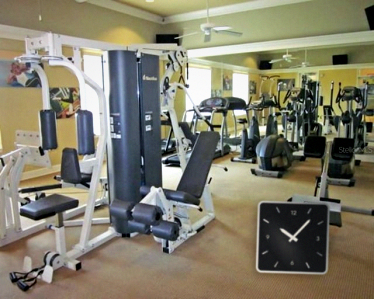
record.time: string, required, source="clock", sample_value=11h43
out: 10h07
